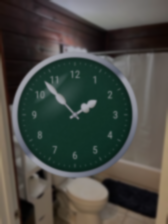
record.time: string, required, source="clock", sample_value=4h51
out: 1h53
